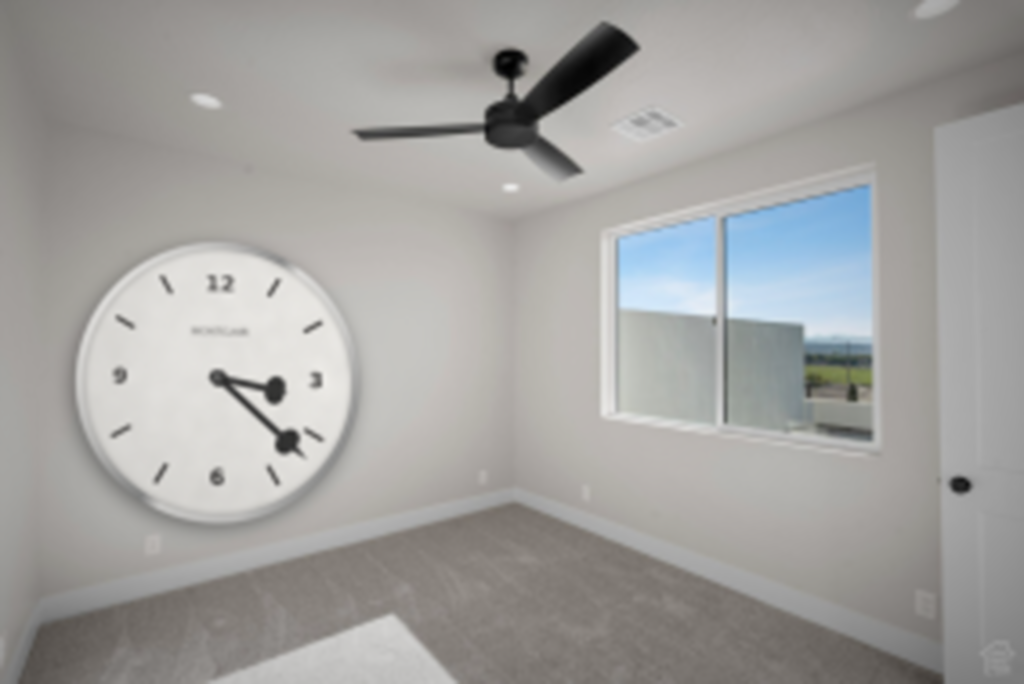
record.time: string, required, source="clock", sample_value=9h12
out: 3h22
